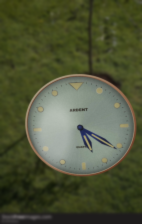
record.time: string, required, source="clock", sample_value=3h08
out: 5h21
